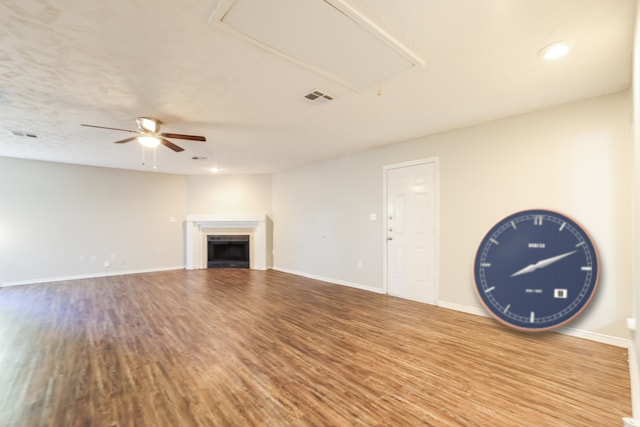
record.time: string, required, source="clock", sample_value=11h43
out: 8h11
